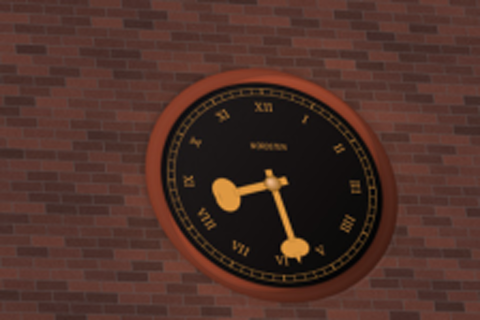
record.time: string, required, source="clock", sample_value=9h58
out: 8h28
